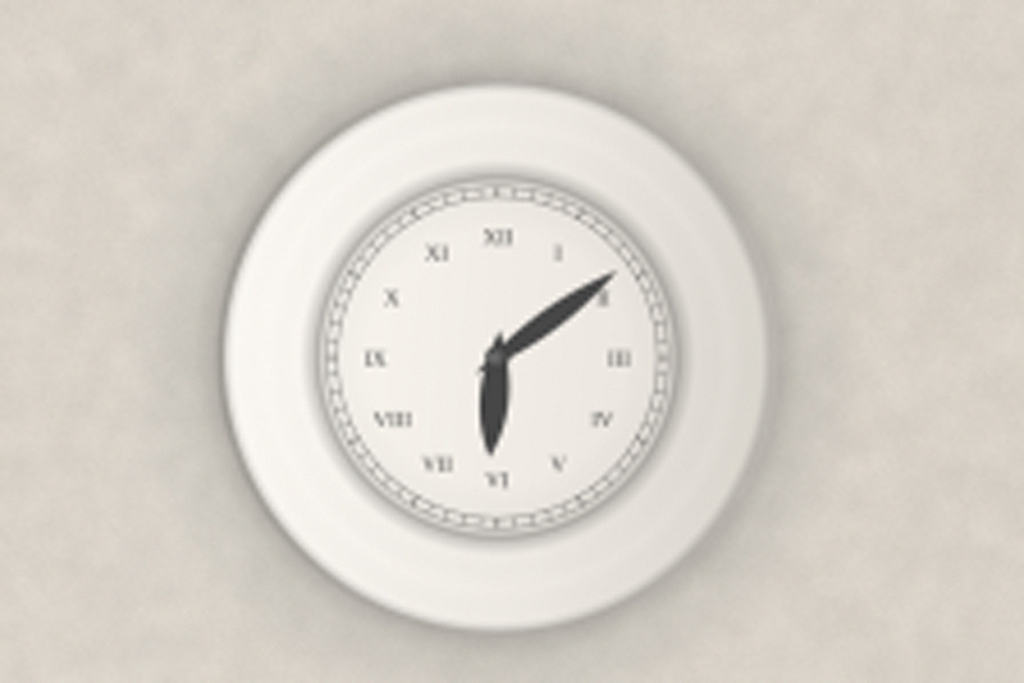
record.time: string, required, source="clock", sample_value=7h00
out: 6h09
